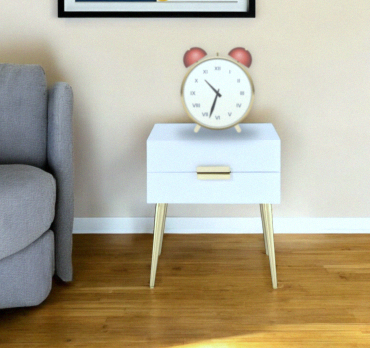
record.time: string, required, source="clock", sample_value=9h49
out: 10h33
